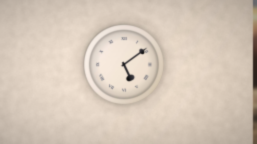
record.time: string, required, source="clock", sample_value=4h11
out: 5h09
